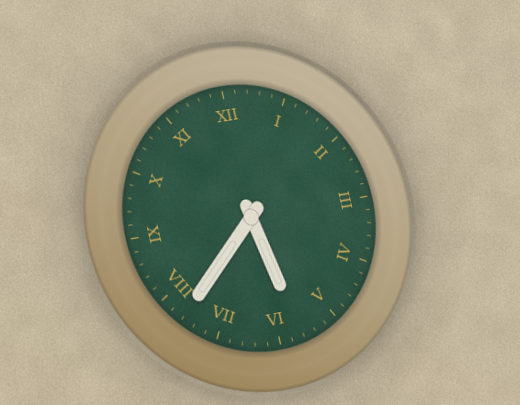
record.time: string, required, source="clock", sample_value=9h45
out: 5h38
